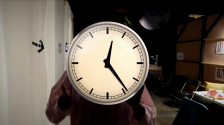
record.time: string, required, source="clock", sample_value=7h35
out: 12h24
